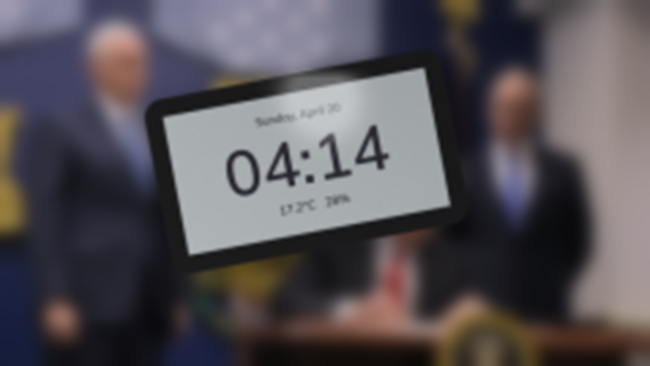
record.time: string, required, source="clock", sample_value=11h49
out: 4h14
